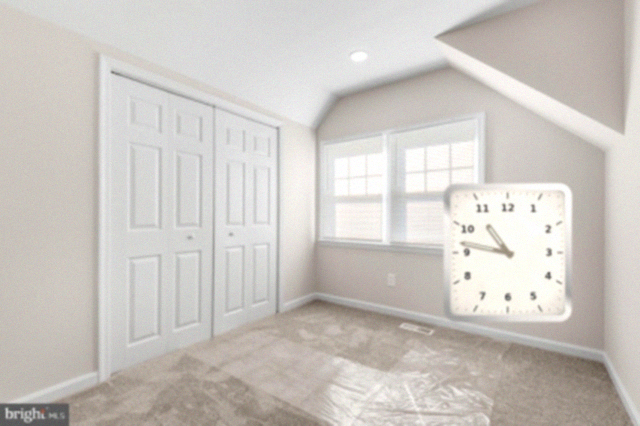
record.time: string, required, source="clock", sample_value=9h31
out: 10h47
